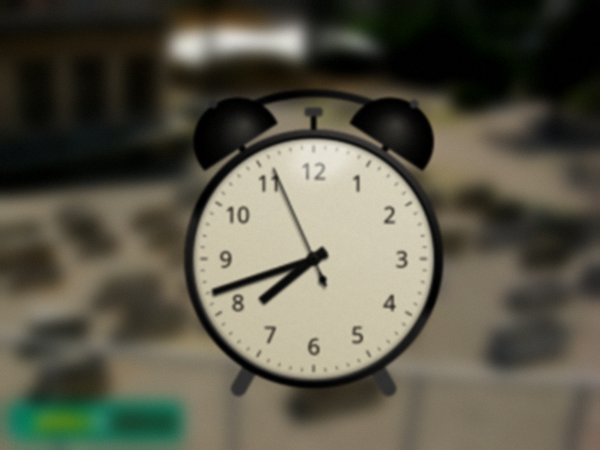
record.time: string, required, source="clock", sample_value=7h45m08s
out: 7h41m56s
